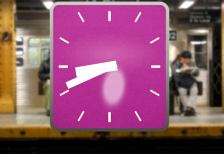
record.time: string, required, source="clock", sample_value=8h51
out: 8h41
